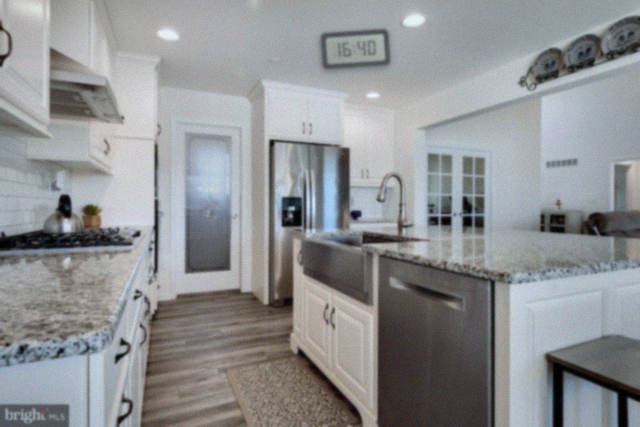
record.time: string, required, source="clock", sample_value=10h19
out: 16h40
